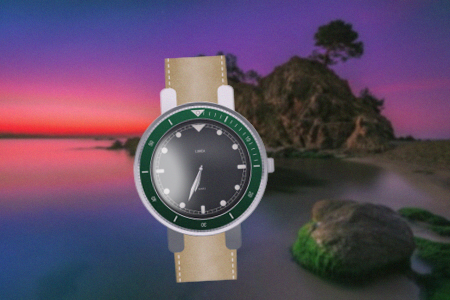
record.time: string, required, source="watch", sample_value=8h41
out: 6h34
